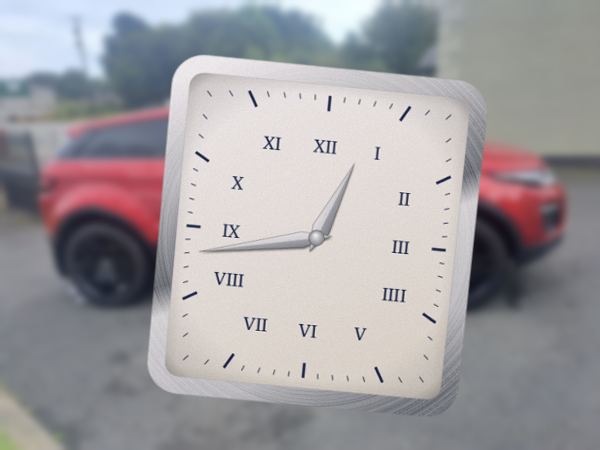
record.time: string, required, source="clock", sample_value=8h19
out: 12h43
